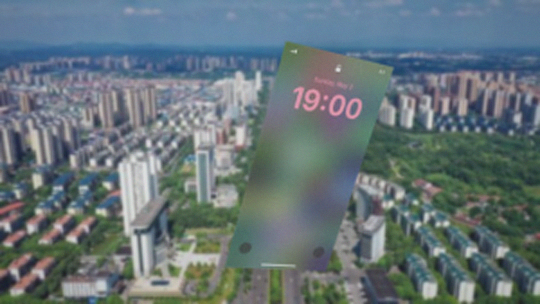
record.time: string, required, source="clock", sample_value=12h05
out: 19h00
